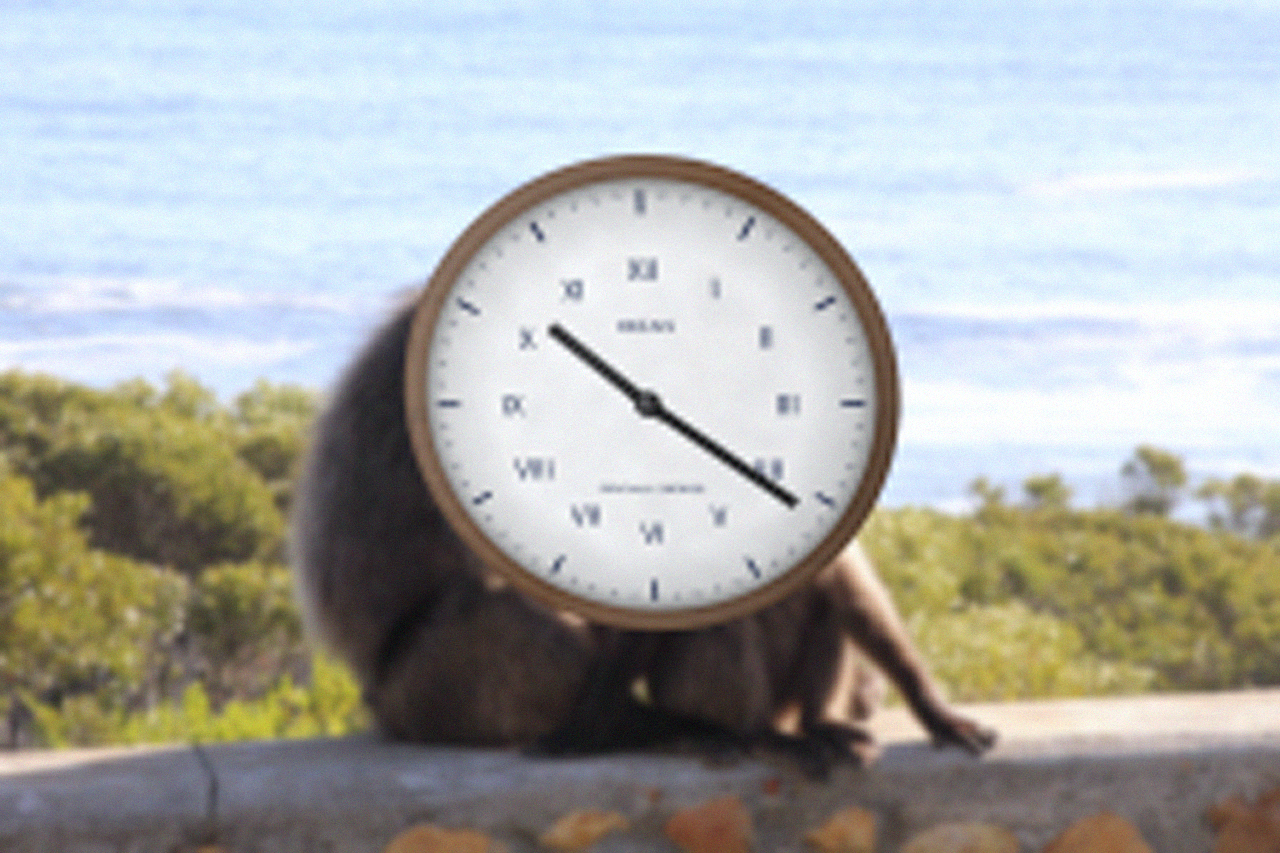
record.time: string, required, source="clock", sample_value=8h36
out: 10h21
